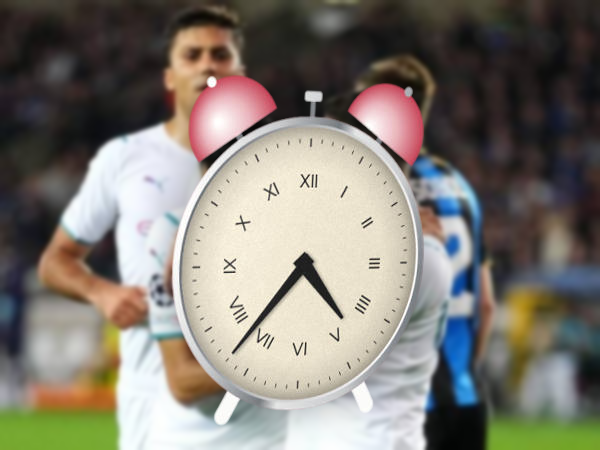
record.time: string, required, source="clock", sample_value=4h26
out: 4h37
